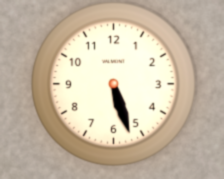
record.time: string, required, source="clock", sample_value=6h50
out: 5h27
